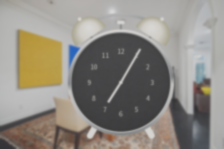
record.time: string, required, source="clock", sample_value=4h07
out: 7h05
